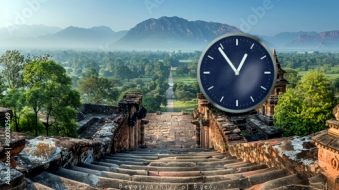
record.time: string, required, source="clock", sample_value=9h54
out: 12h54
